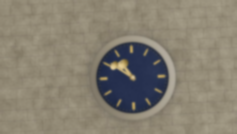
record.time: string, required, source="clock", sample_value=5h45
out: 10h51
